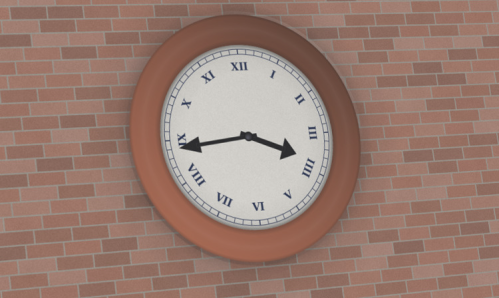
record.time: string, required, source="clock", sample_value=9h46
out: 3h44
